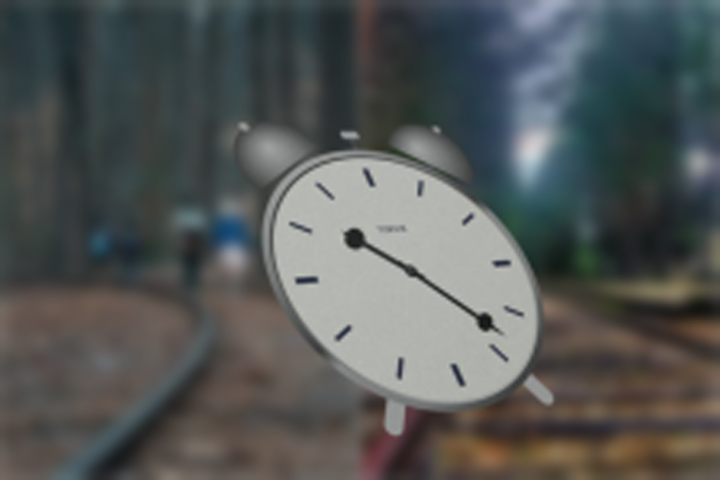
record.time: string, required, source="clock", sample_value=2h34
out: 10h23
